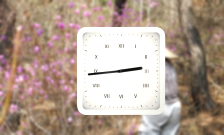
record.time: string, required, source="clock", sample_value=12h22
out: 2h44
